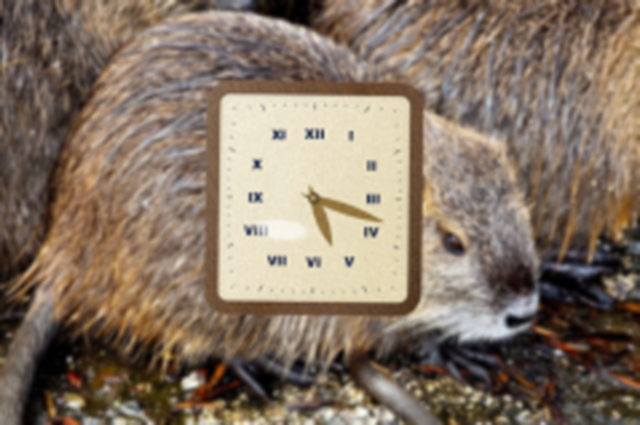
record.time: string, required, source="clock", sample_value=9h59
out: 5h18
